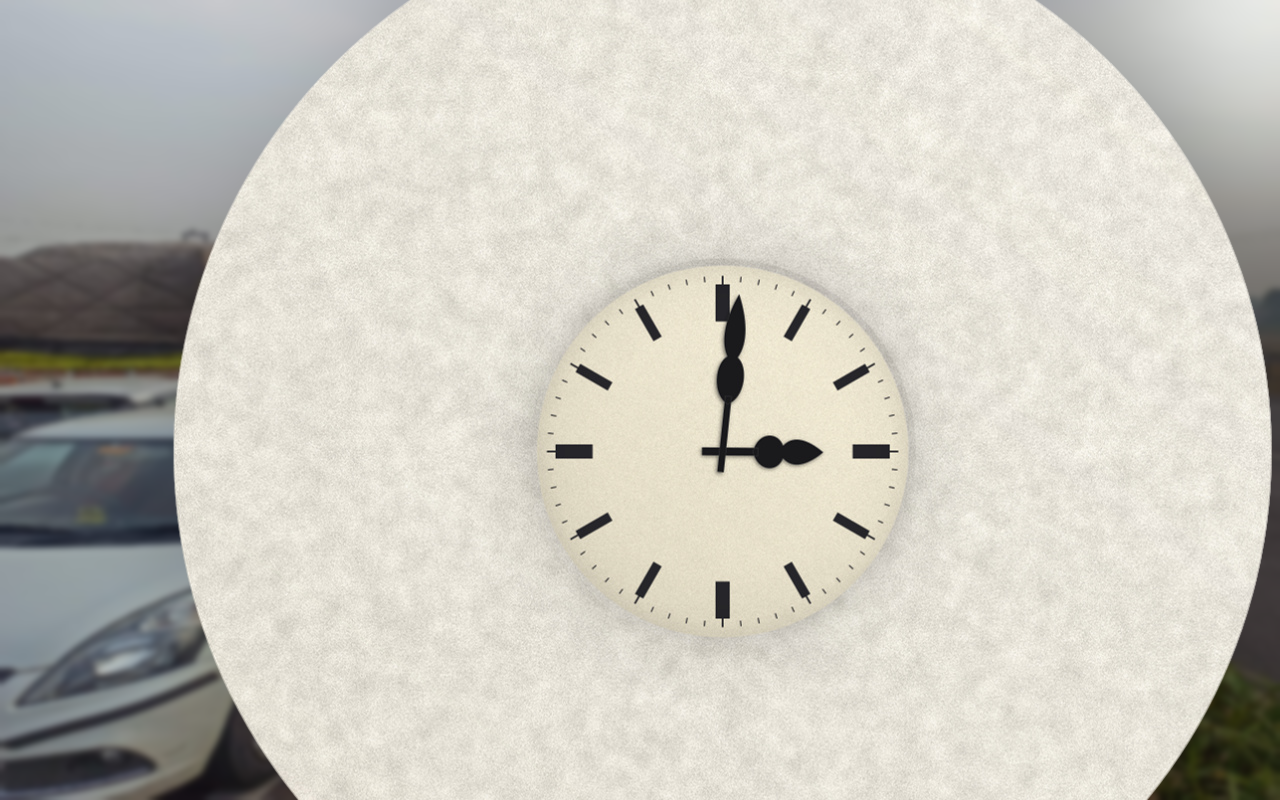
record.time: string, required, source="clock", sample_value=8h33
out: 3h01
